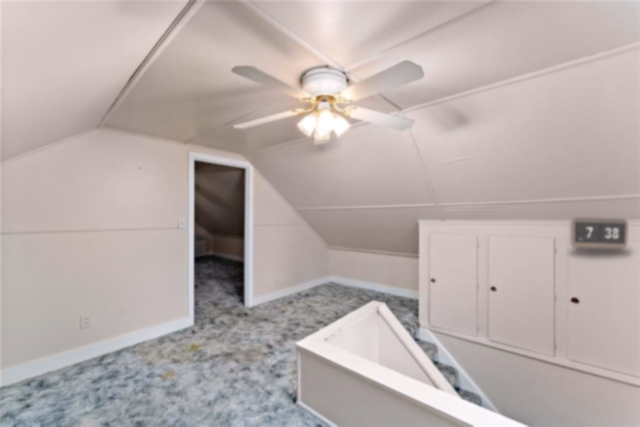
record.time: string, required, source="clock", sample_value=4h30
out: 7h38
